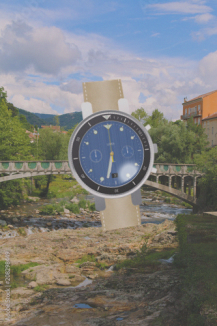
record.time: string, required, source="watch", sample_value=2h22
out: 6h33
